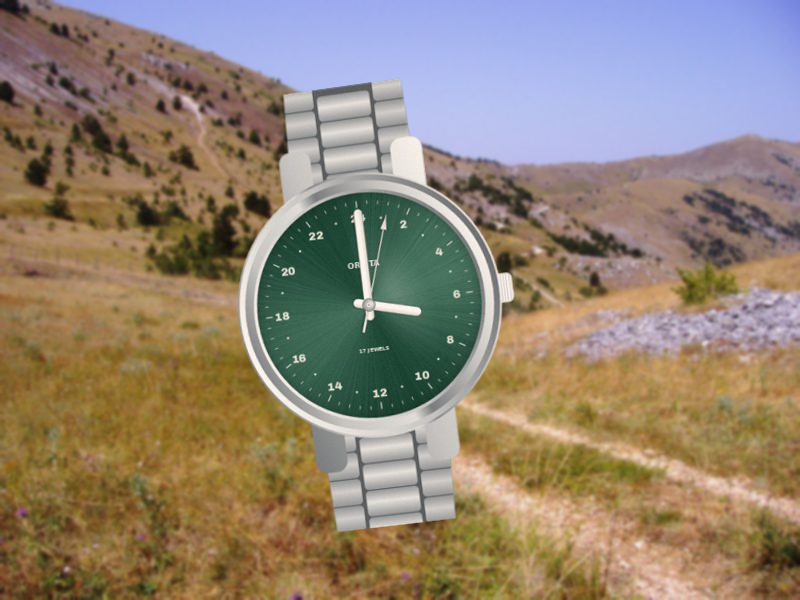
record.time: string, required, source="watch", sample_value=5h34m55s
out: 7h00m03s
